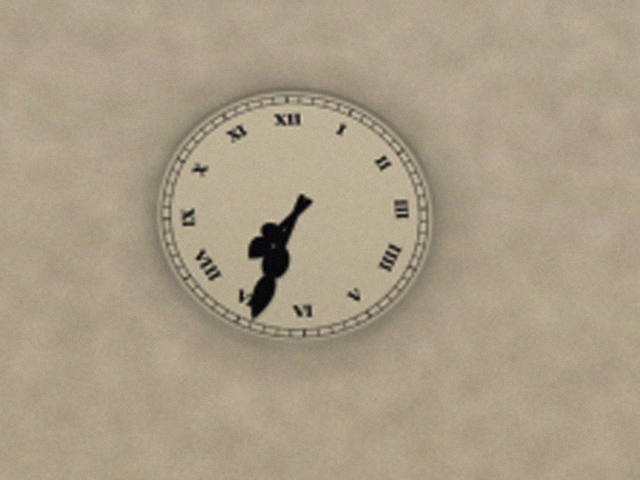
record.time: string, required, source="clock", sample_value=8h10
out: 7h34
